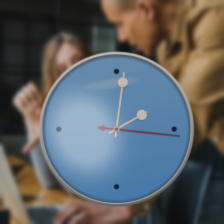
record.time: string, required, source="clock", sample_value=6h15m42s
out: 2h01m16s
